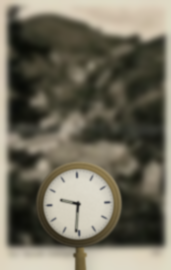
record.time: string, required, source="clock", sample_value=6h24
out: 9h31
